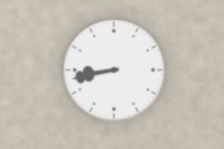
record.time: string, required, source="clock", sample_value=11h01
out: 8h43
